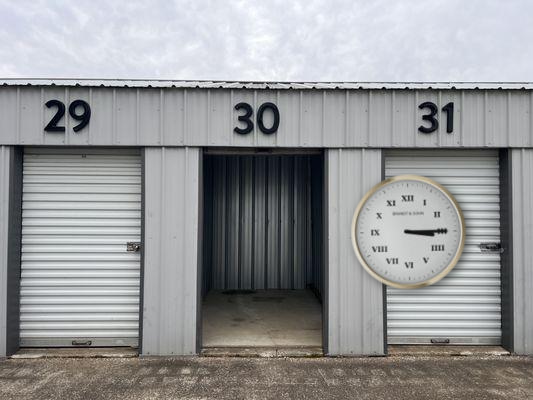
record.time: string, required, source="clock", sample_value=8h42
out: 3h15
